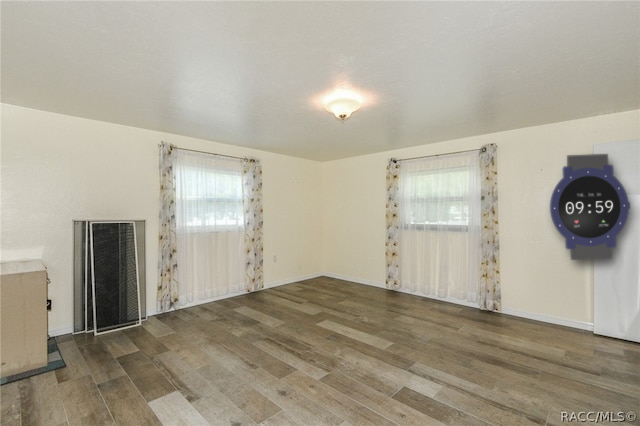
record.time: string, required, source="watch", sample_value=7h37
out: 9h59
